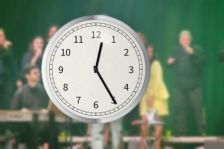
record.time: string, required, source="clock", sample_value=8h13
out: 12h25
